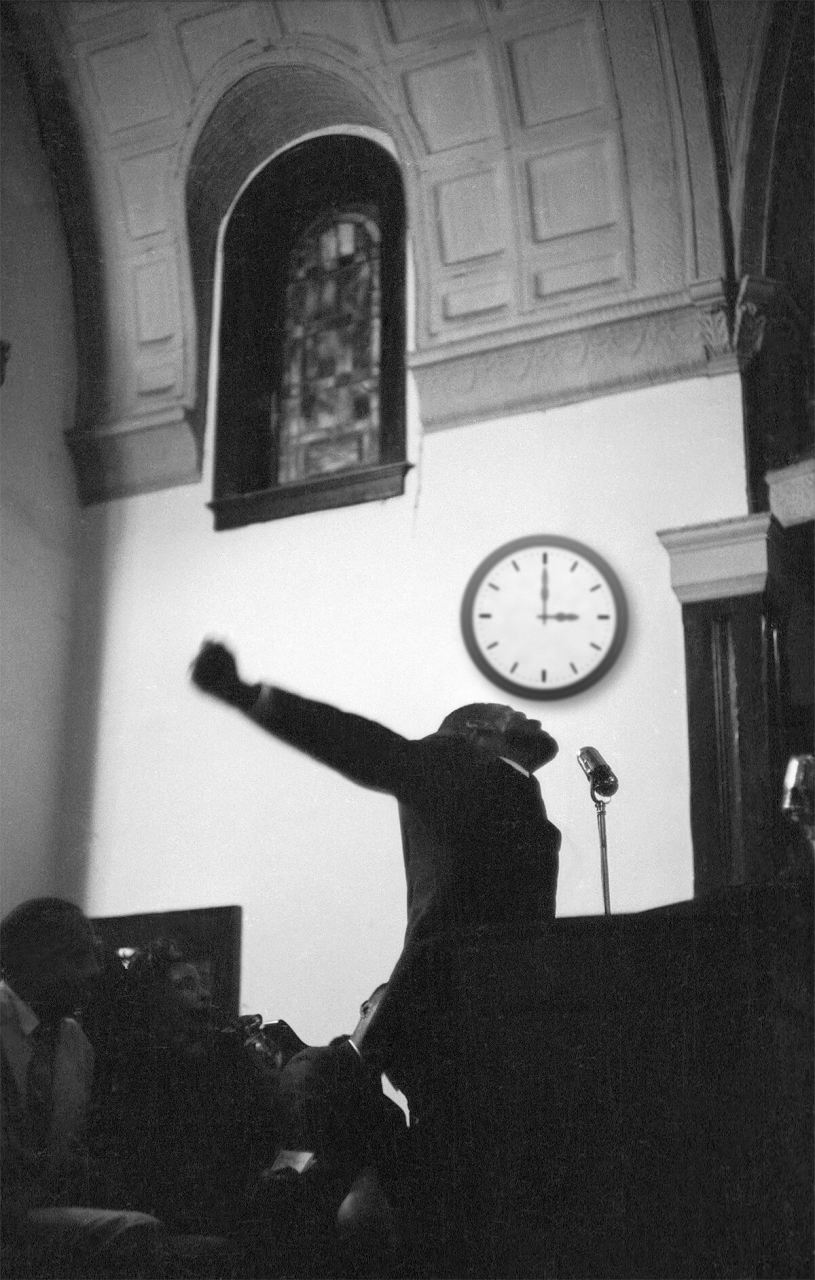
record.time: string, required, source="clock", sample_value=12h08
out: 3h00
